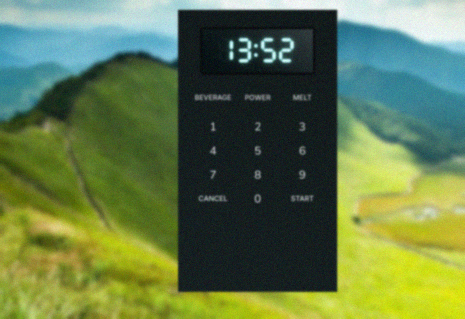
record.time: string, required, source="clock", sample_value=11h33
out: 13h52
